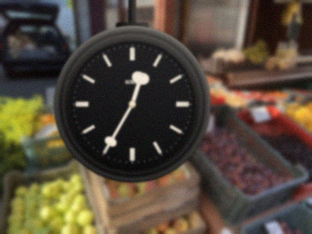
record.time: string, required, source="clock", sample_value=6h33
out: 12h35
